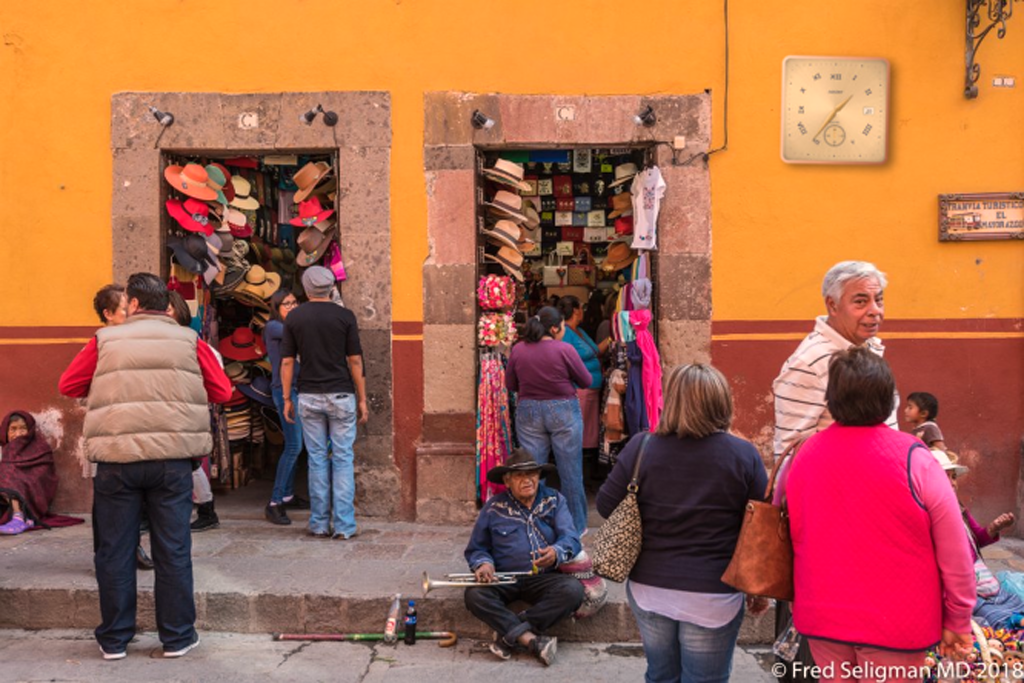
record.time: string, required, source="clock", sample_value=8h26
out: 1h36
